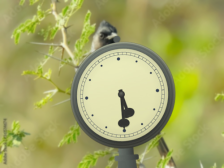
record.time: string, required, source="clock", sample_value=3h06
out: 5h30
